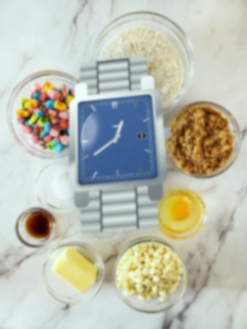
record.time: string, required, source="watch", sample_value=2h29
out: 12h39
